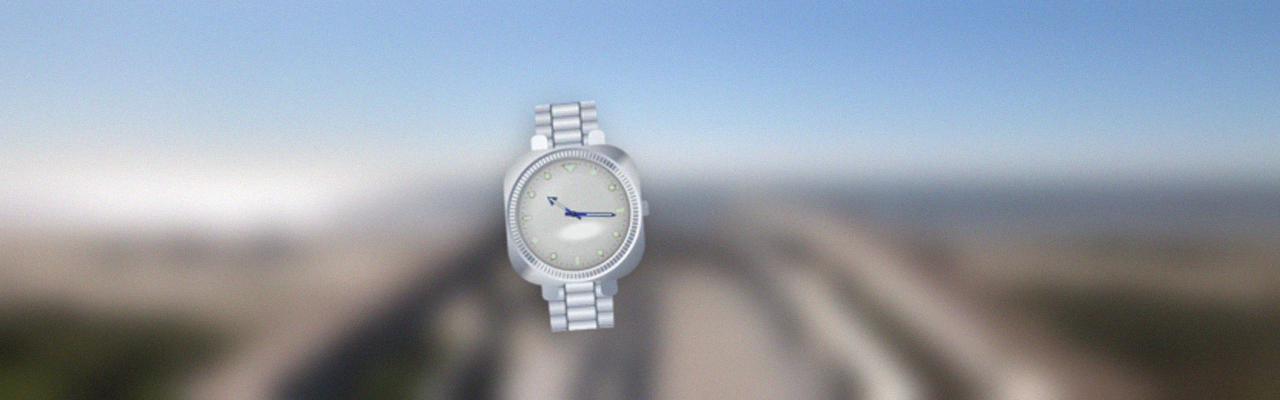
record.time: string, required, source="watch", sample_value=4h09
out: 10h16
